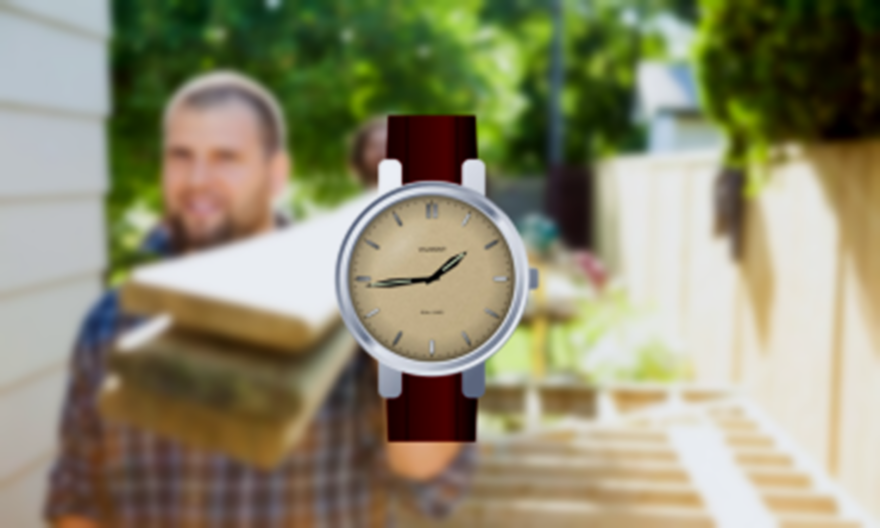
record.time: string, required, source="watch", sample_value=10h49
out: 1h44
